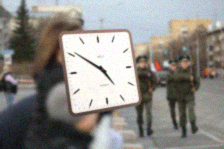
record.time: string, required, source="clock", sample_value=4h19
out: 4h51
